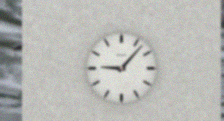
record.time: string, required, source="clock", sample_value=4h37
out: 9h07
